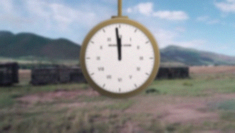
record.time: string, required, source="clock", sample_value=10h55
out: 11h59
